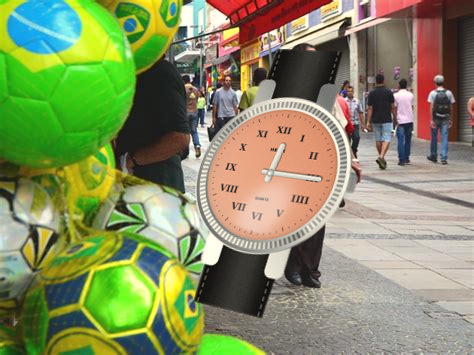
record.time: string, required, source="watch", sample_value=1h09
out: 12h15
